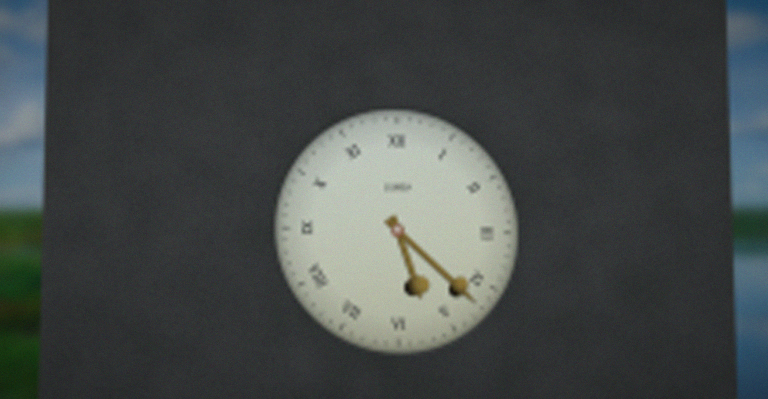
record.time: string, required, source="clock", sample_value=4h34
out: 5h22
